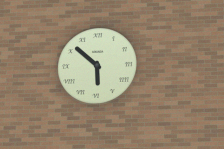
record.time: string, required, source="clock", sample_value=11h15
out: 5h52
